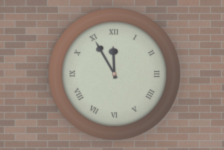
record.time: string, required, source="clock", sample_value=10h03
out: 11h55
